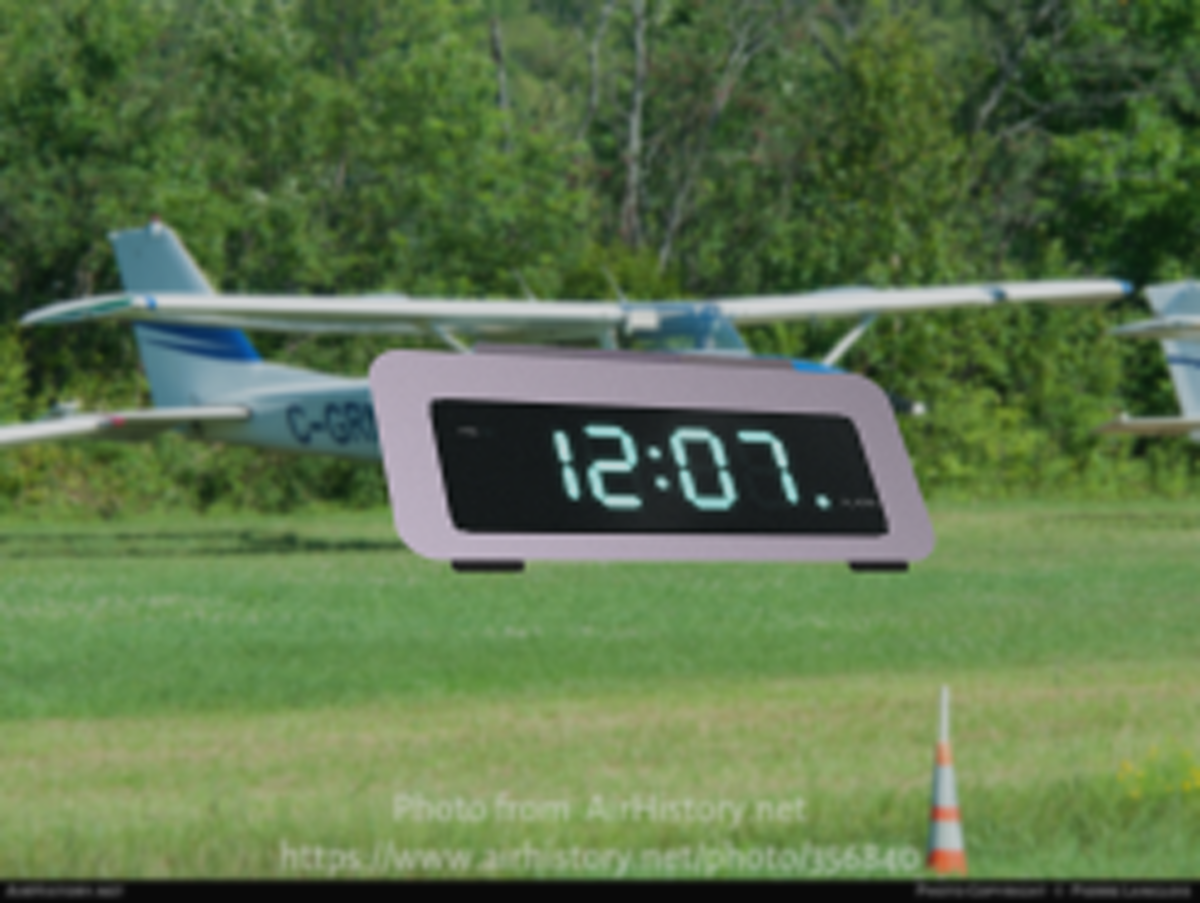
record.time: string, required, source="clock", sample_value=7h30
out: 12h07
